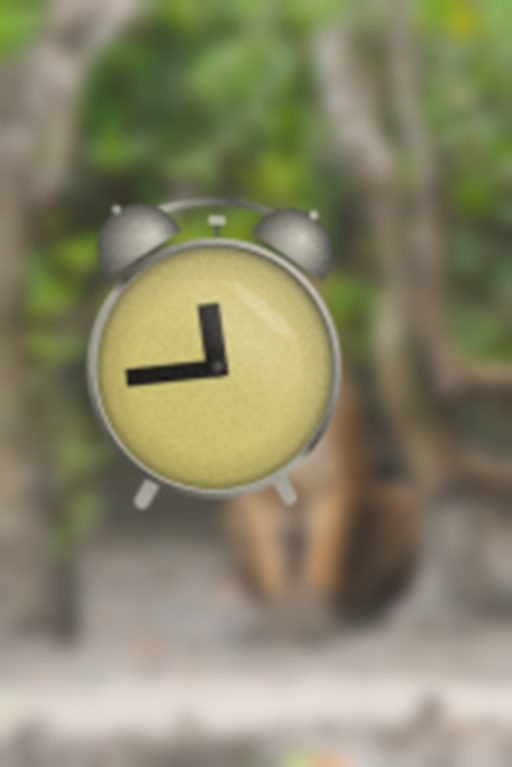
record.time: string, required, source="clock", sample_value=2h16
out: 11h44
